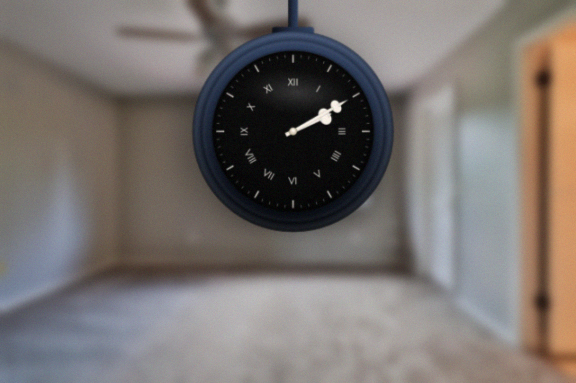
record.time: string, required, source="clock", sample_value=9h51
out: 2h10
